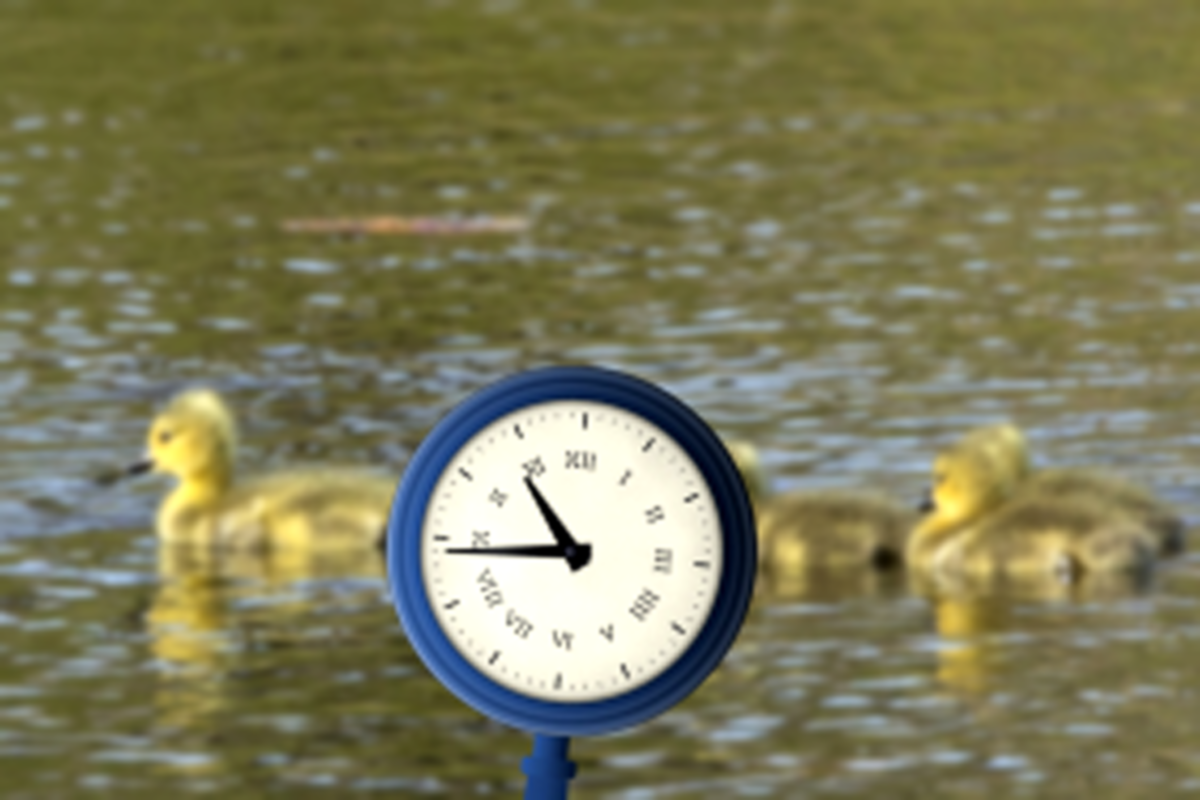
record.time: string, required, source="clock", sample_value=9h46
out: 10h44
